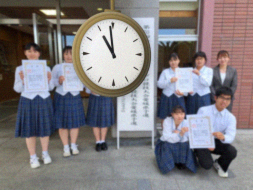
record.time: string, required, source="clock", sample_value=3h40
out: 10h59
